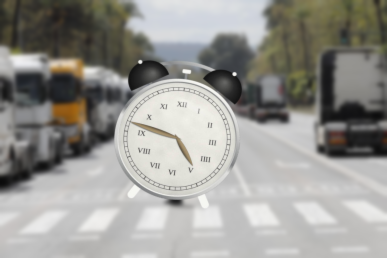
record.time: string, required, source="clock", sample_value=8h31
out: 4h47
